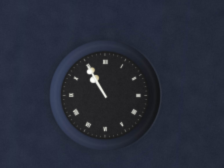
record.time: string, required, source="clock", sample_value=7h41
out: 10h55
